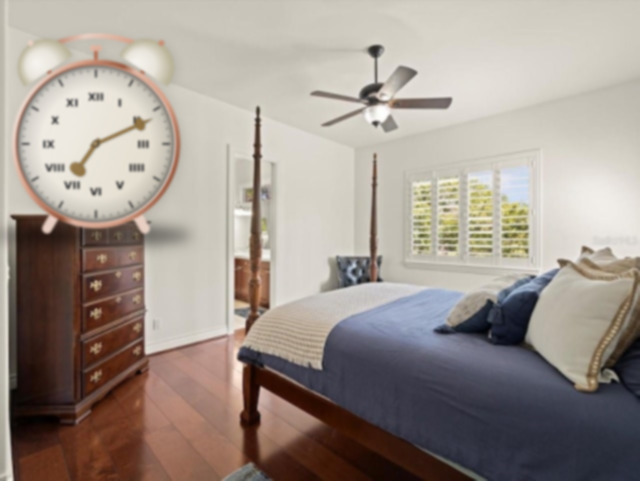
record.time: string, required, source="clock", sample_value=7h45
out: 7h11
